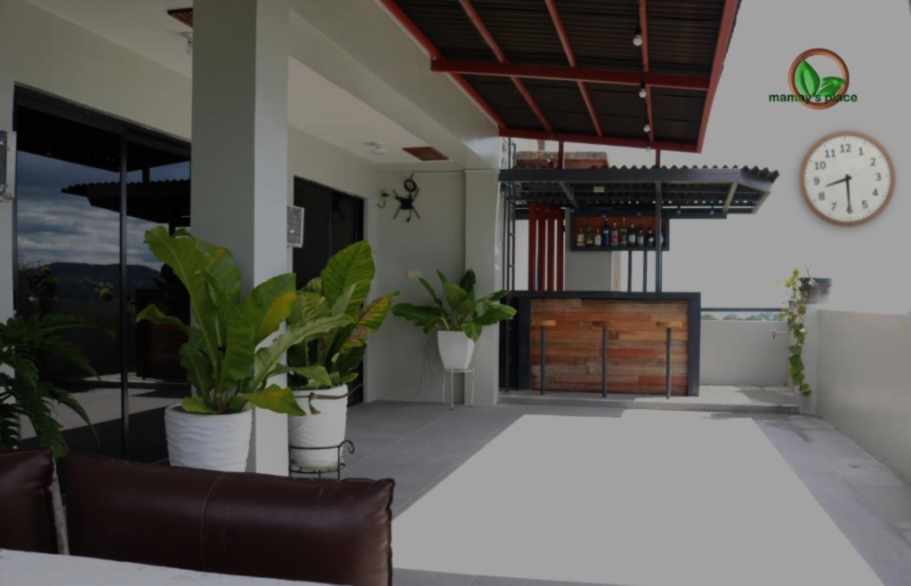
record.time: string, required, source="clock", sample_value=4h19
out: 8h30
